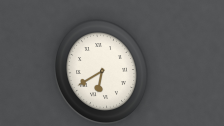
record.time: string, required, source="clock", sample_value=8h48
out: 6h41
